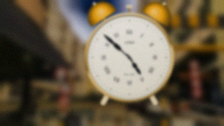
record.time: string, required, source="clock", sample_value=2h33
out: 4h52
